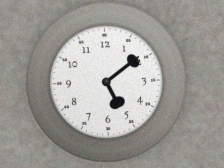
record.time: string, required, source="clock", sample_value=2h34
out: 5h09
